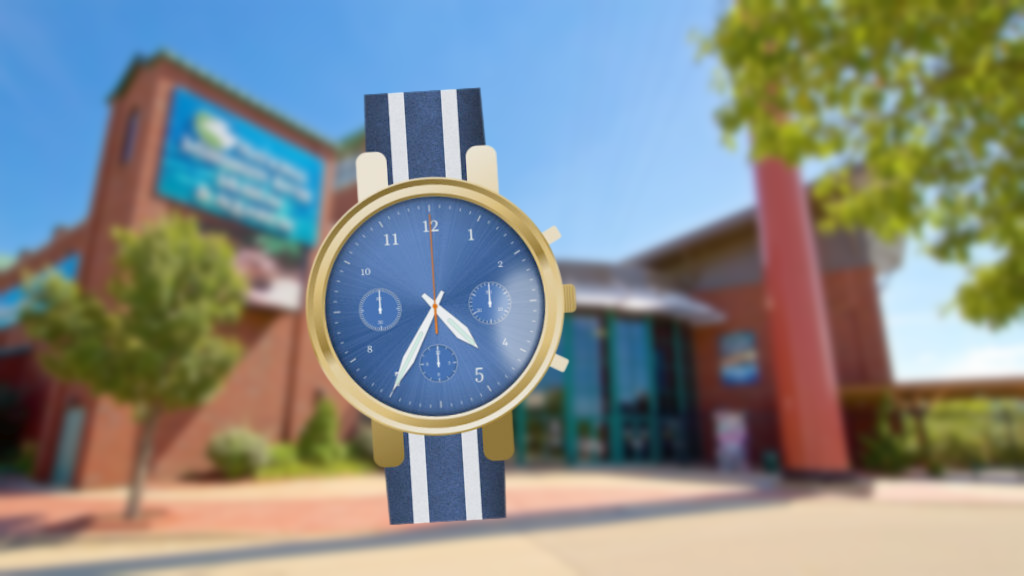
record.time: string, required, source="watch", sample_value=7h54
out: 4h35
